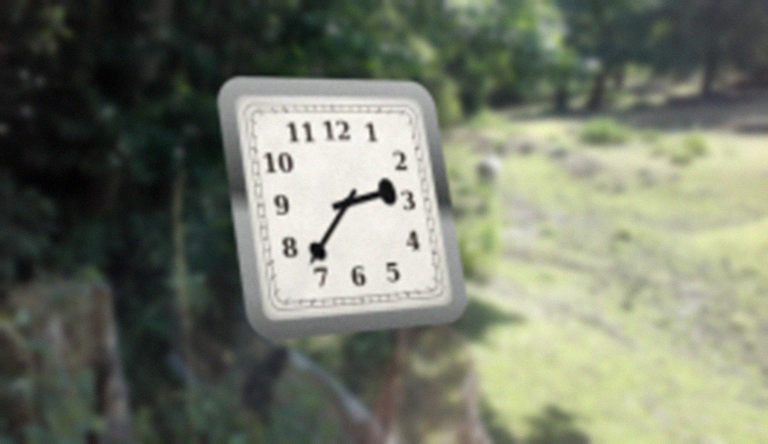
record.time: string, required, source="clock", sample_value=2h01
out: 2h37
